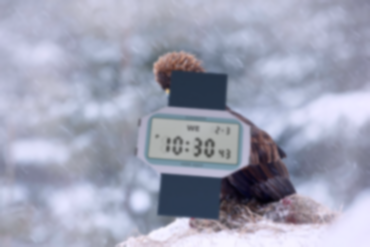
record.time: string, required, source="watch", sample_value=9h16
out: 10h30
